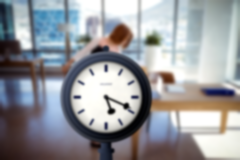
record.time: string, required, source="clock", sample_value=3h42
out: 5h19
